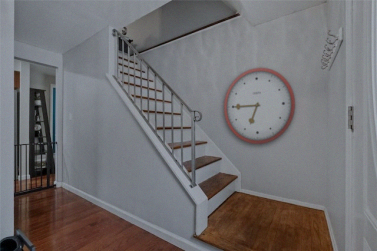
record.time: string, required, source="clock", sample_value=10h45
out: 6h45
